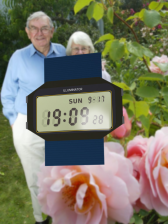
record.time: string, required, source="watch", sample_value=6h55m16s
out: 19h09m28s
